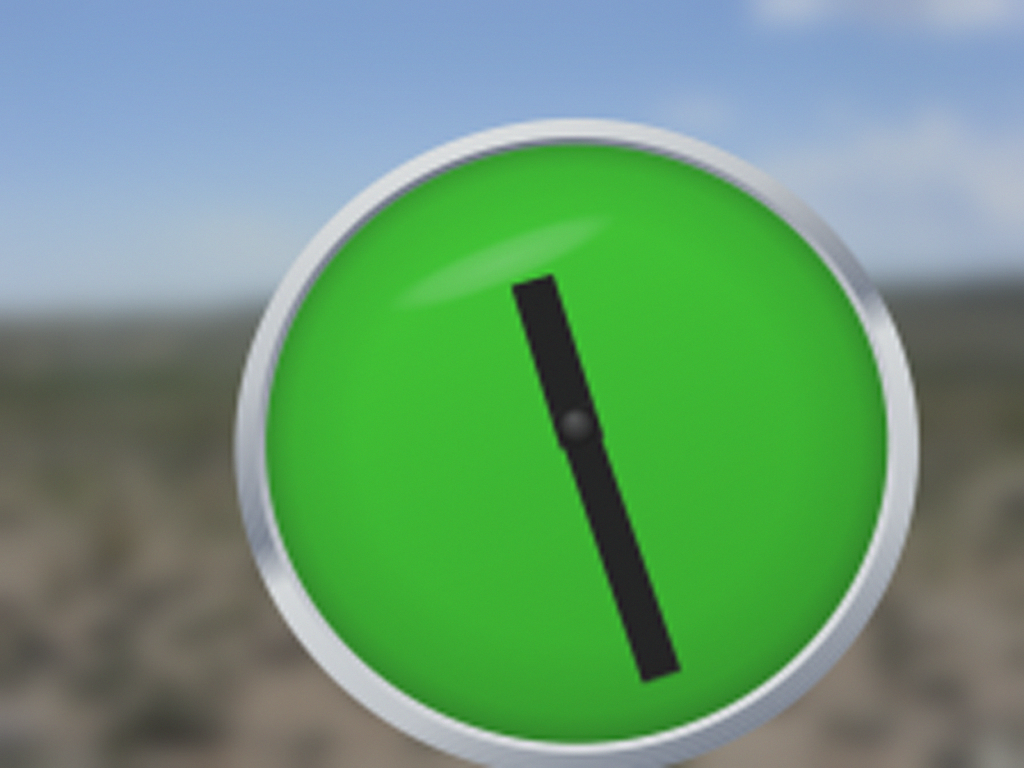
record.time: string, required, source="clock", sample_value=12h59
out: 11h27
